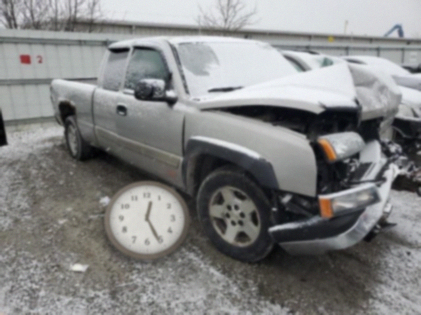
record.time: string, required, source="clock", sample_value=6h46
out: 12h26
